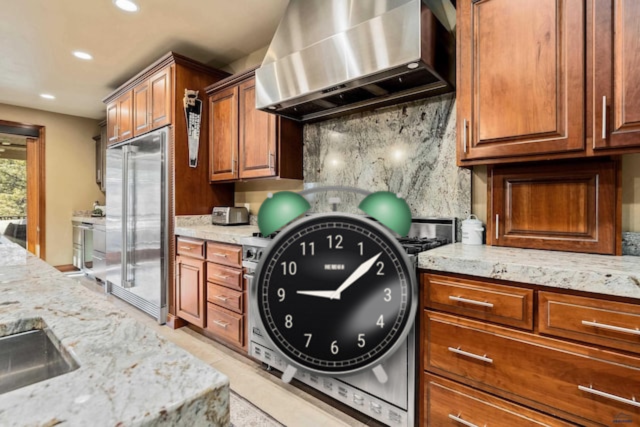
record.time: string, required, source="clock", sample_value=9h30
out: 9h08
